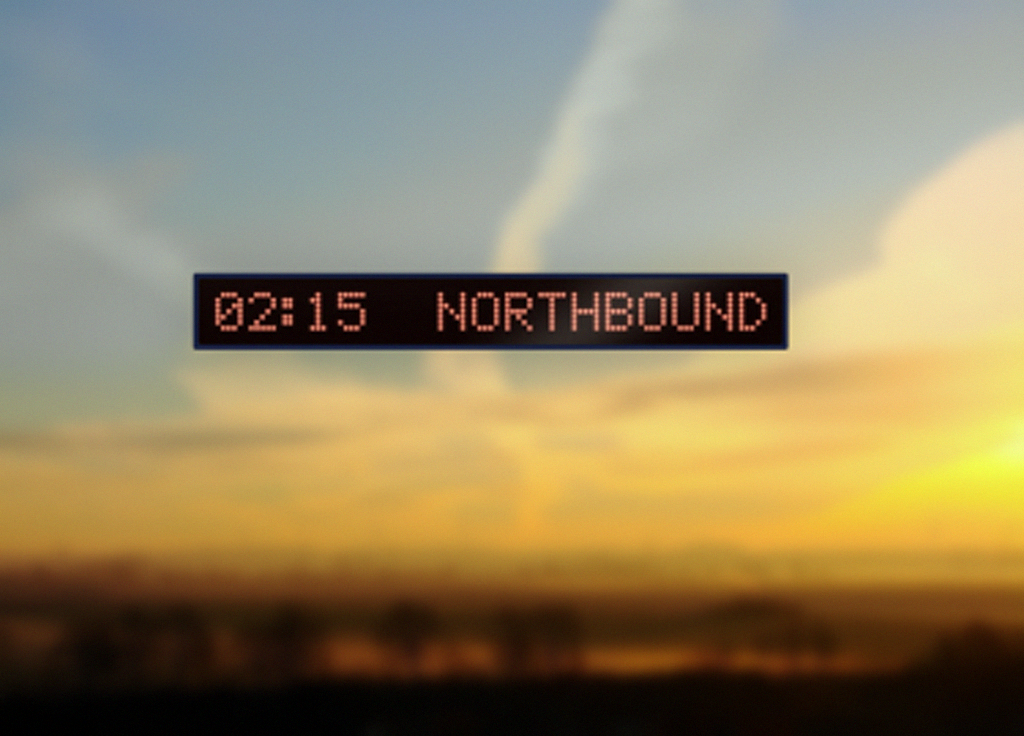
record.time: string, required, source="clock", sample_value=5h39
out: 2h15
